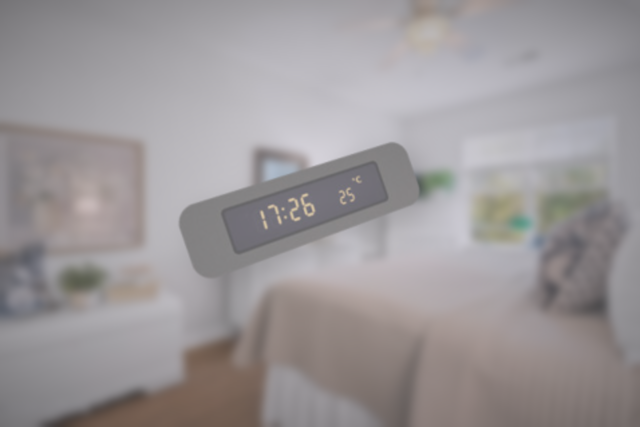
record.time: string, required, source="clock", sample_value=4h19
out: 17h26
